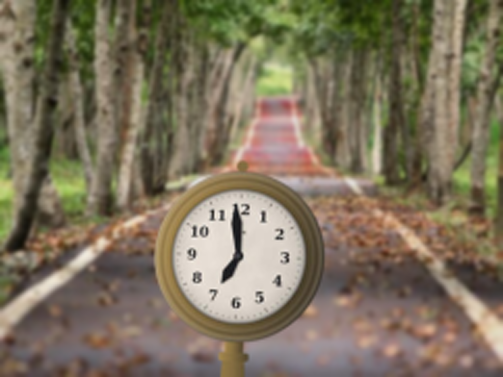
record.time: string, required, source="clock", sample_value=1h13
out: 6h59
